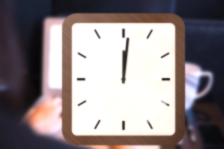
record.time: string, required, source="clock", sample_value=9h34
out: 12h01
